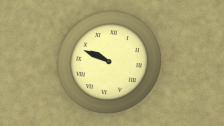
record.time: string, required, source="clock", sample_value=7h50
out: 9h48
